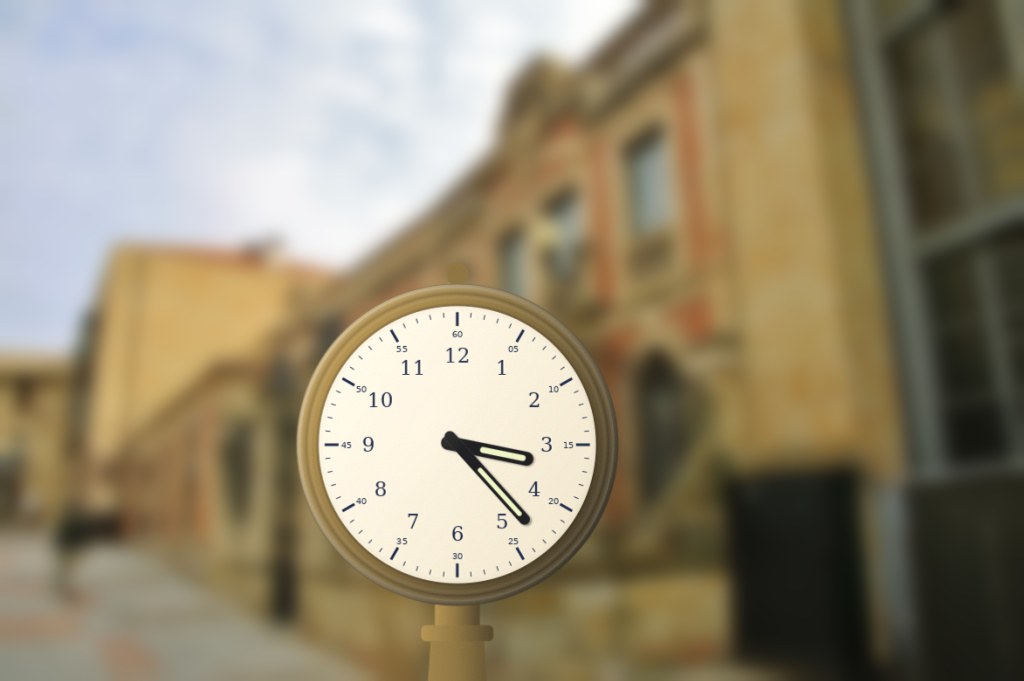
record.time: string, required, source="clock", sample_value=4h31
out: 3h23
